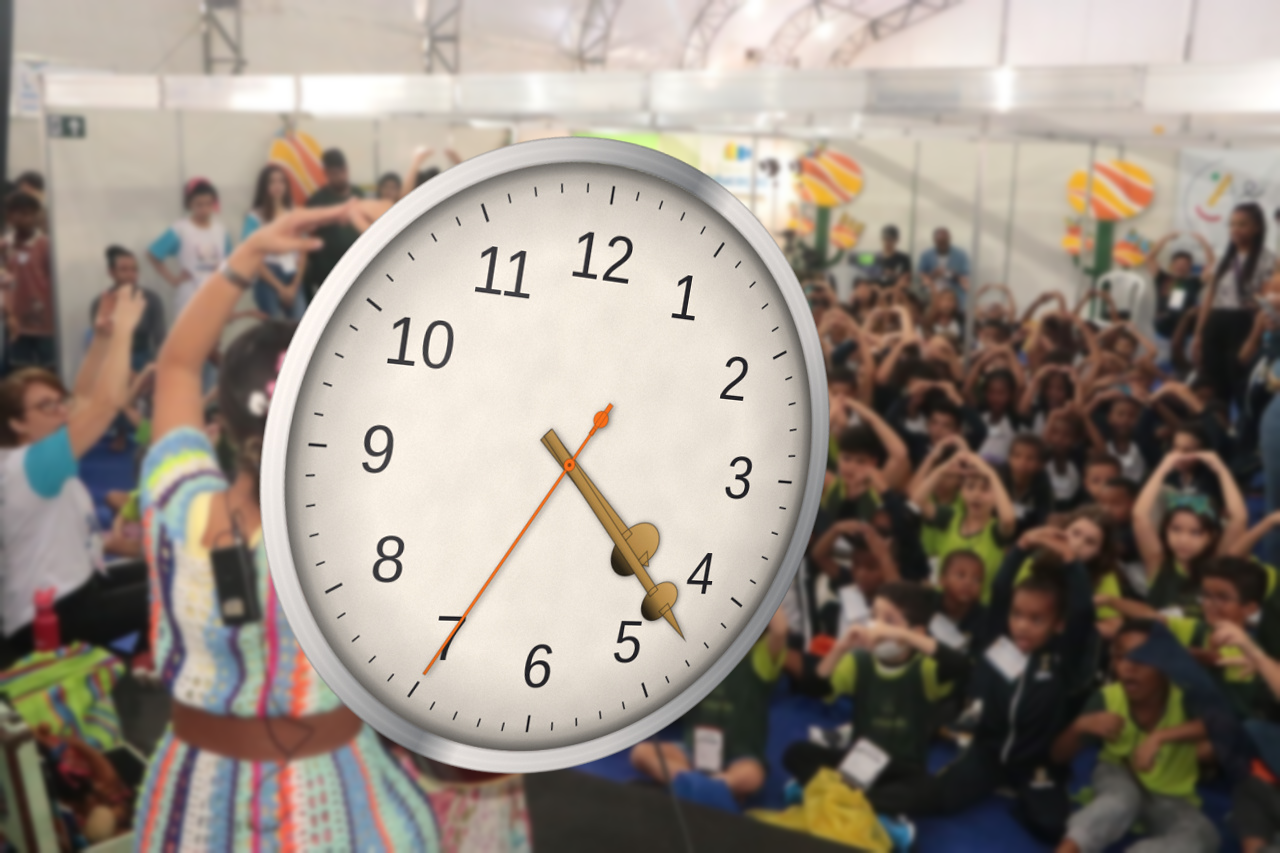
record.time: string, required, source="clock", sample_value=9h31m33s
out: 4h22m35s
